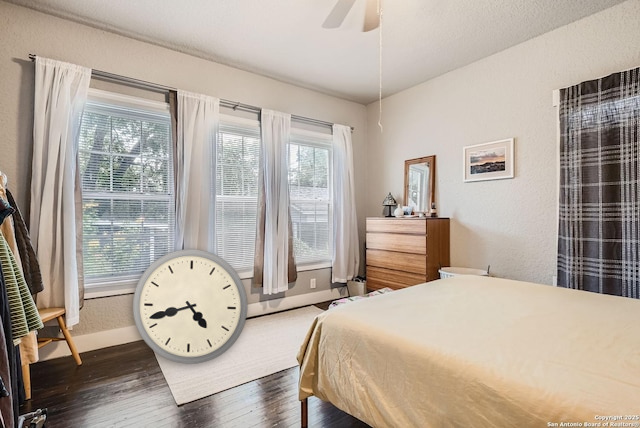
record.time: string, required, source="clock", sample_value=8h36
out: 4h42
